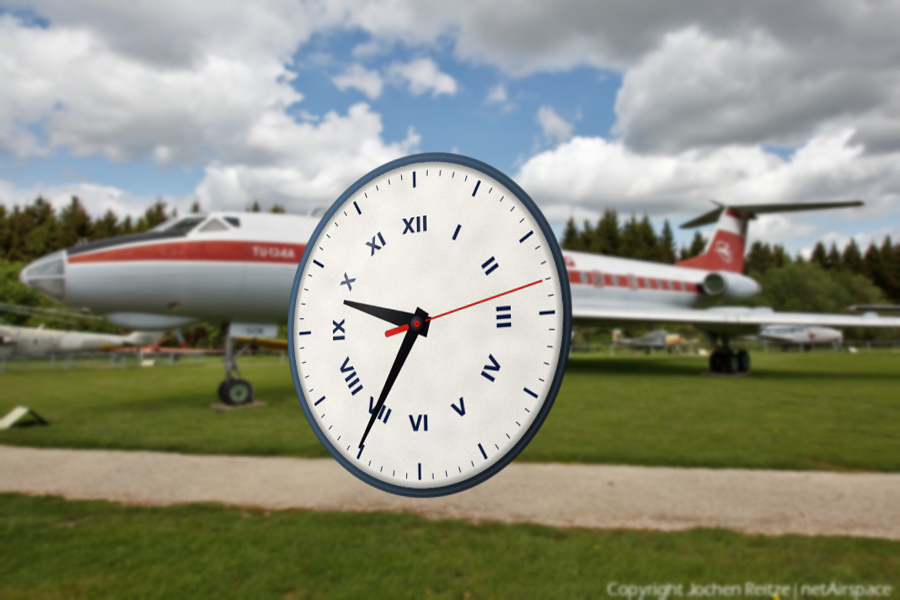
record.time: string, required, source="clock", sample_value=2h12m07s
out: 9h35m13s
